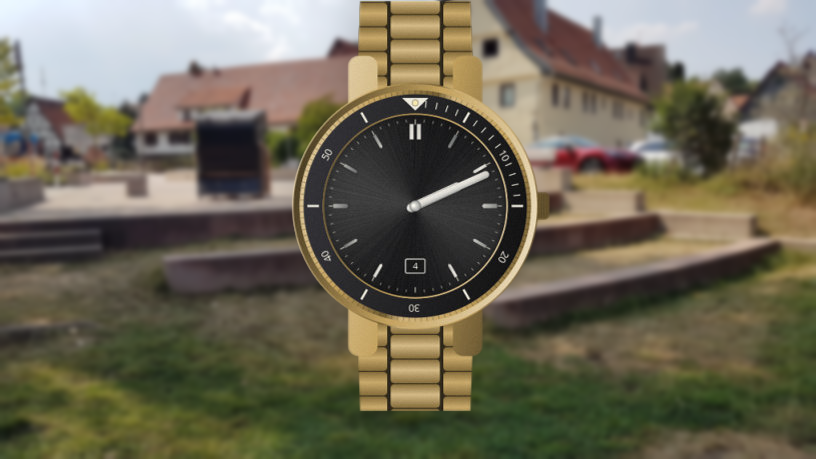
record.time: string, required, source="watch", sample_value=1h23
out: 2h11
